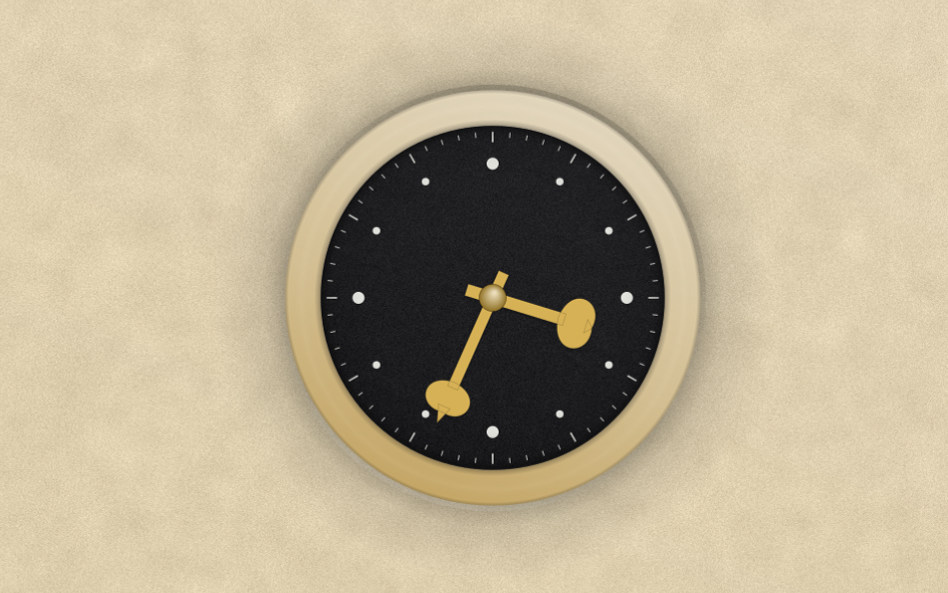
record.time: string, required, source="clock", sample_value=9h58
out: 3h34
